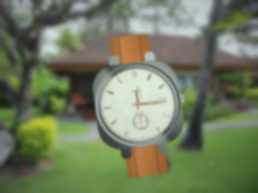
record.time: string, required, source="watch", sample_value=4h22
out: 12h15
